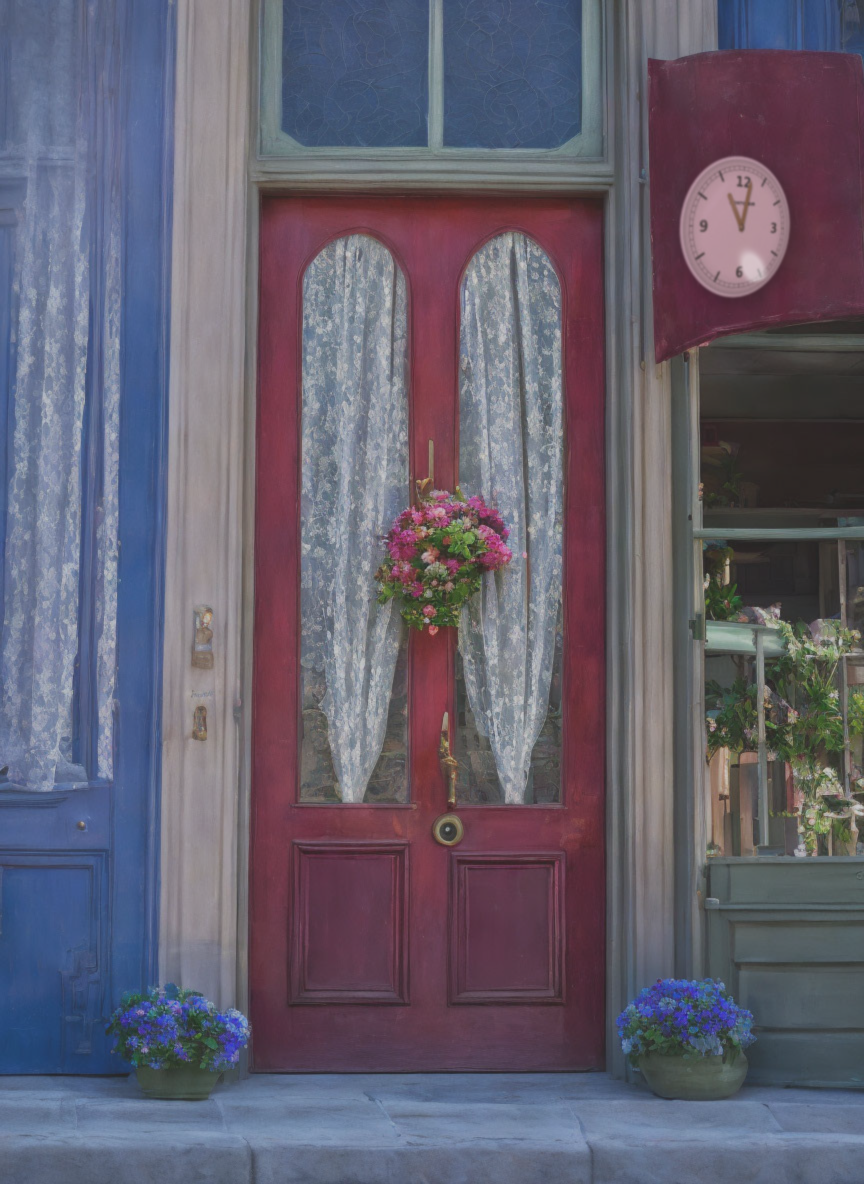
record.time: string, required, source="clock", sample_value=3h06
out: 11h02
